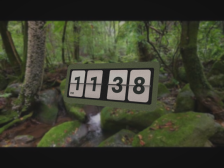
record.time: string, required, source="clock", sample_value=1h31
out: 11h38
